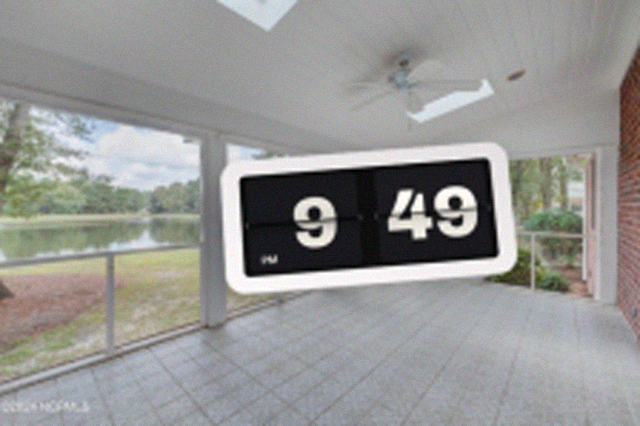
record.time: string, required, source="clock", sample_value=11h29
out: 9h49
